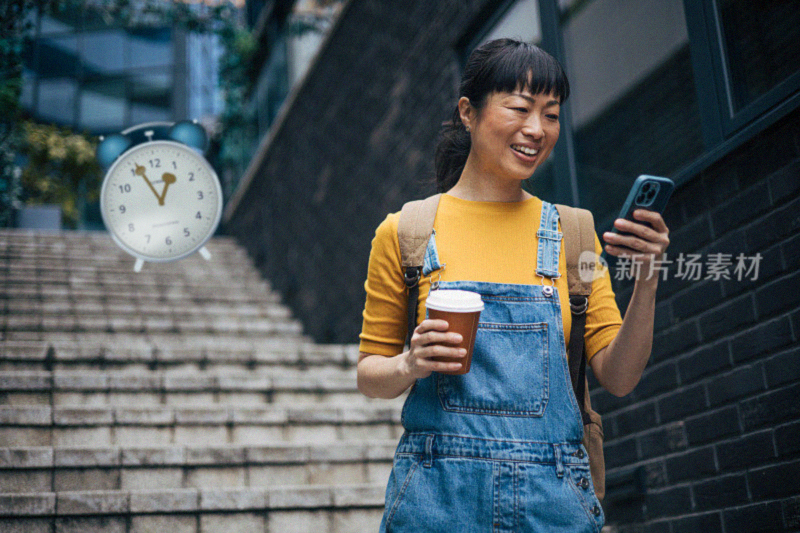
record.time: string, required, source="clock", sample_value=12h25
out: 12h56
